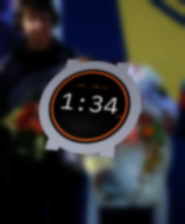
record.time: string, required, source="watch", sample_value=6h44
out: 1h34
